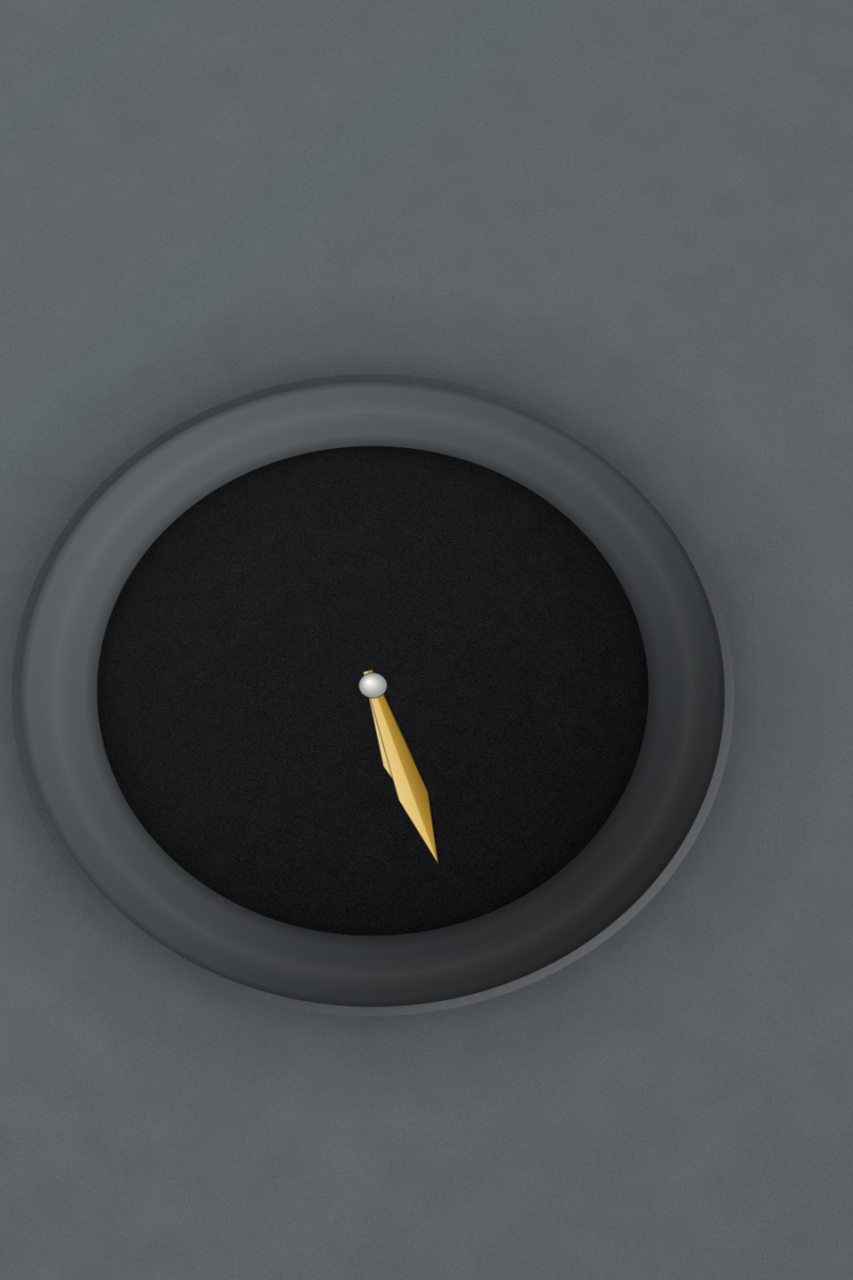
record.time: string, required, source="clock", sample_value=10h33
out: 5h27
